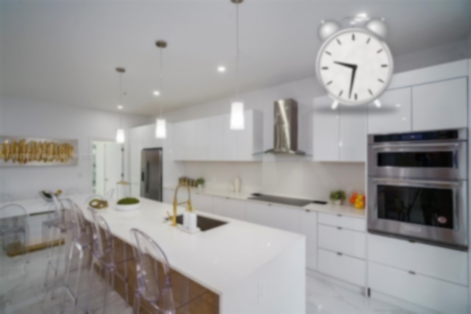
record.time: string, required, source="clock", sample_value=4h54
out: 9h32
